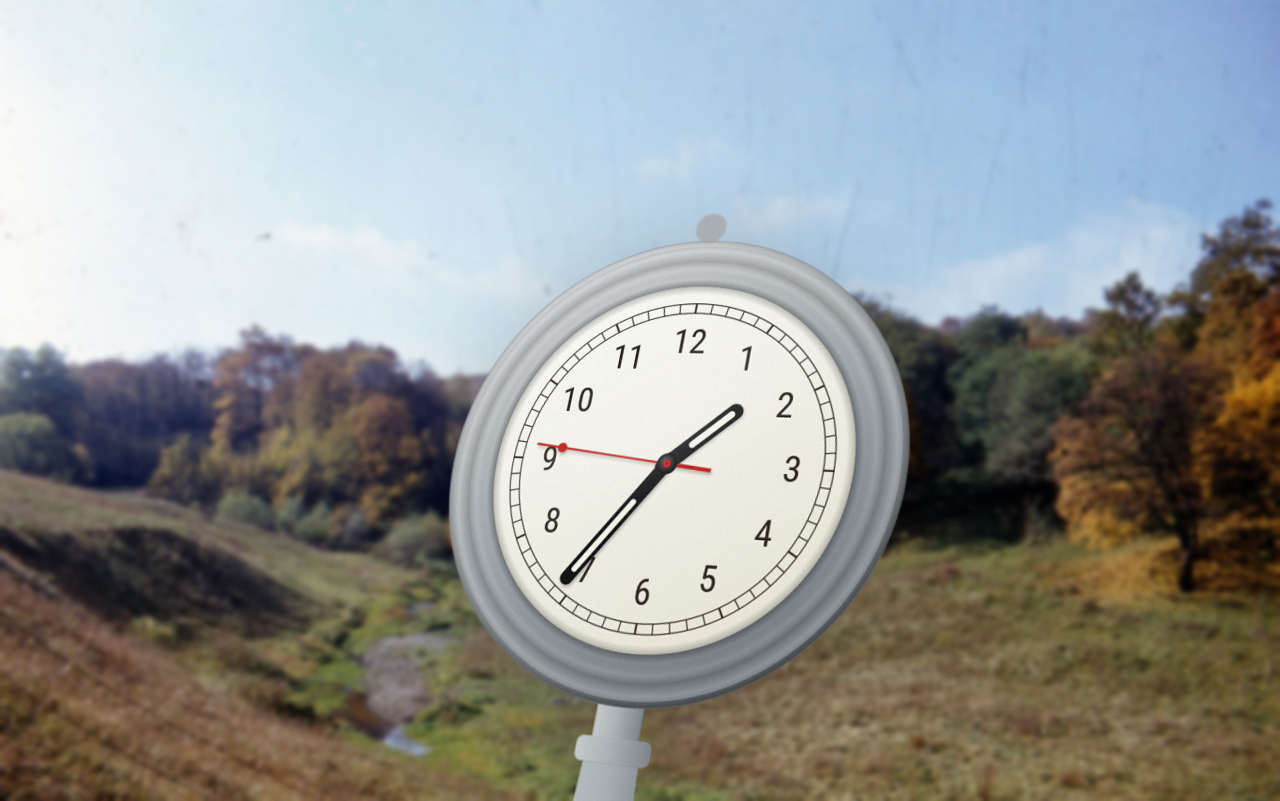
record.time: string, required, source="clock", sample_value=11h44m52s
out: 1h35m46s
